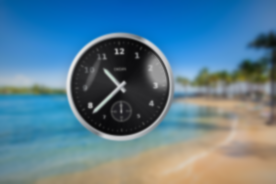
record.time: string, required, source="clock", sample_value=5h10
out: 10h38
